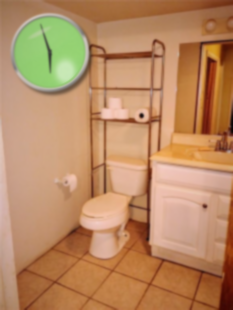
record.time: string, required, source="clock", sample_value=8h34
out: 5h57
